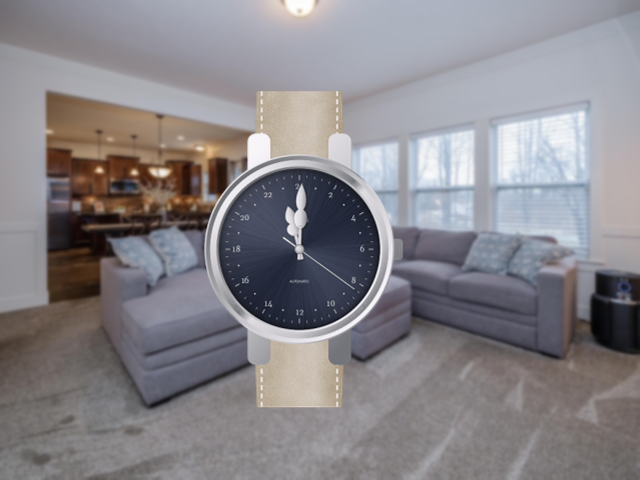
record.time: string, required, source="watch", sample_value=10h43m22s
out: 23h00m21s
